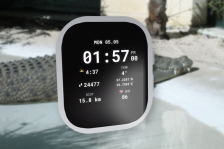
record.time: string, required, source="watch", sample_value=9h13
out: 1h57
